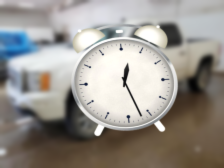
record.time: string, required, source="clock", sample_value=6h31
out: 12h27
